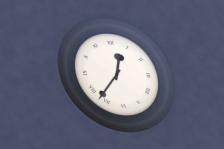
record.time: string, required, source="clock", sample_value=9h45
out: 12h37
